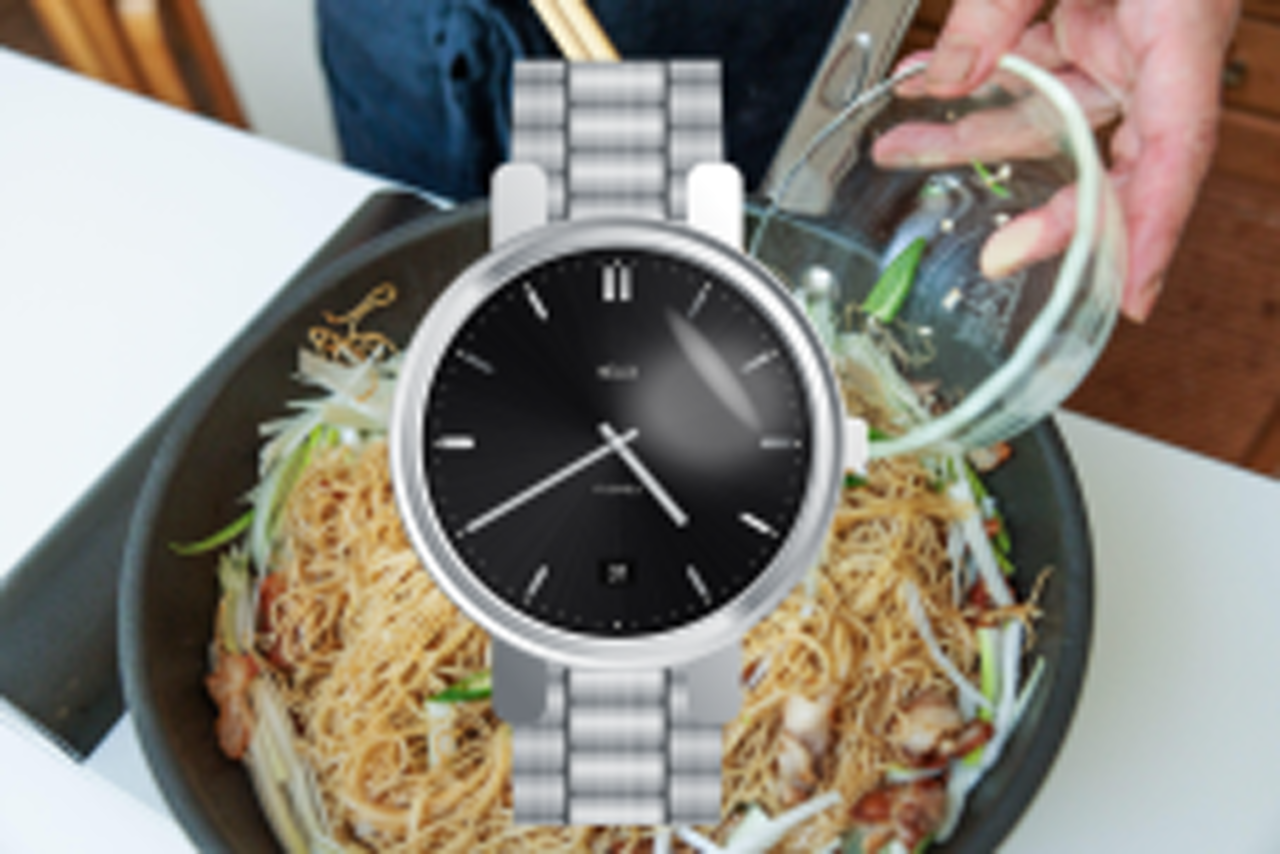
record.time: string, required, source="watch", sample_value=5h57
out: 4h40
